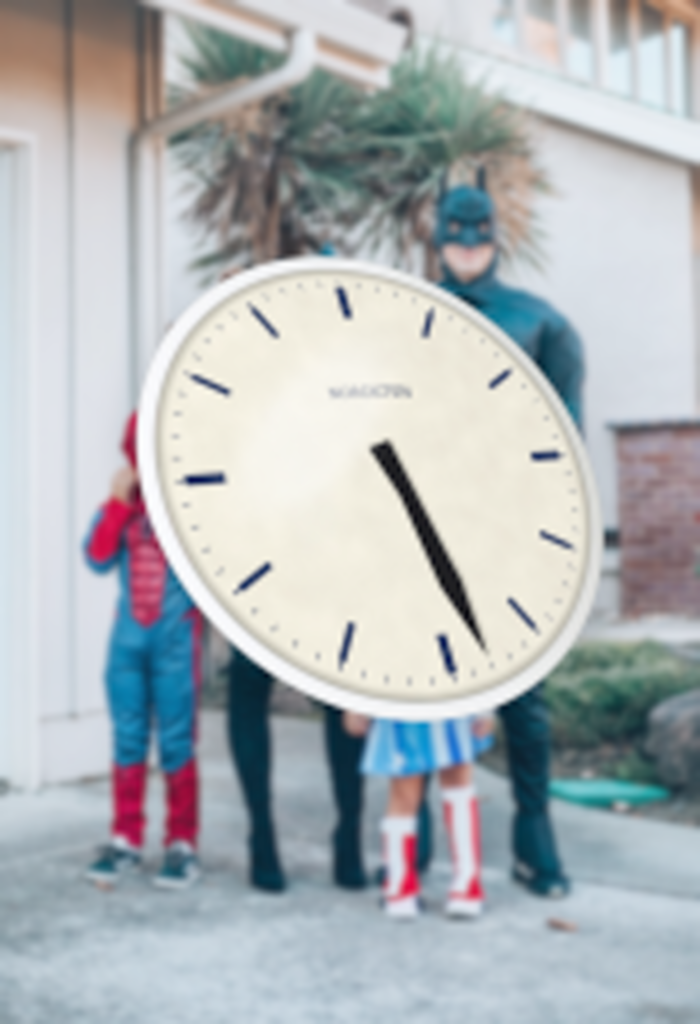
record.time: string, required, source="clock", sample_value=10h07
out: 5h28
